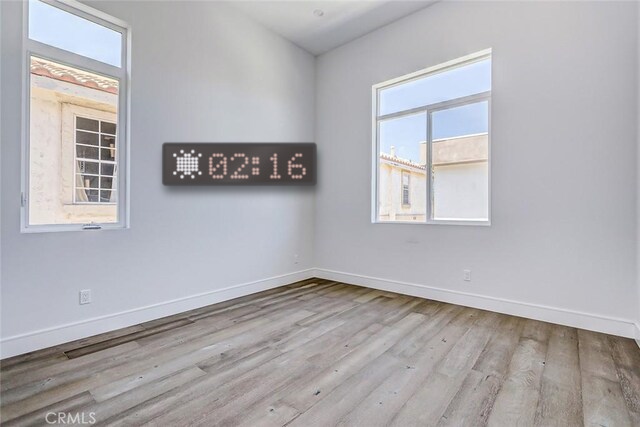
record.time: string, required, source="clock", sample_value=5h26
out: 2h16
